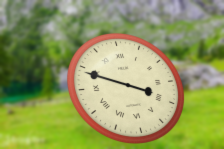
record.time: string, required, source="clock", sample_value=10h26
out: 3h49
